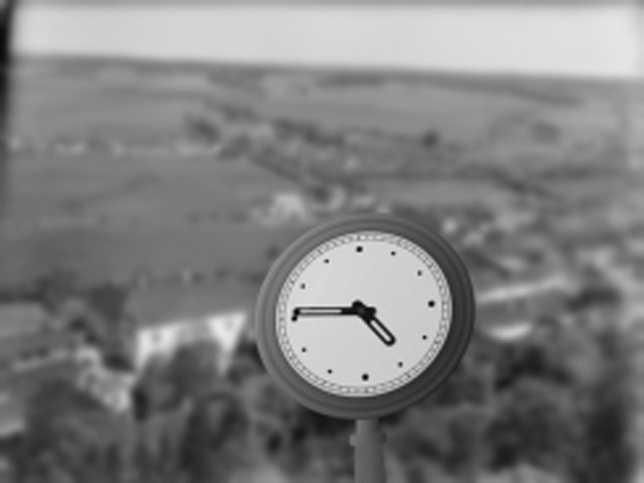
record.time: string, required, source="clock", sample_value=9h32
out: 4h46
